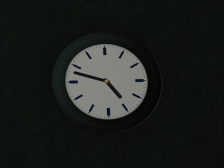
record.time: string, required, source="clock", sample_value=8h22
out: 4h48
